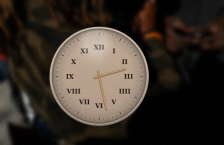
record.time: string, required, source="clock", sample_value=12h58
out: 2h28
